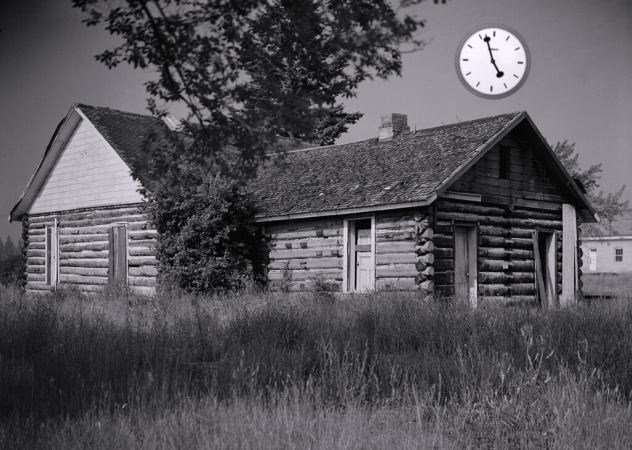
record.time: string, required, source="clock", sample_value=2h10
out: 4h57
